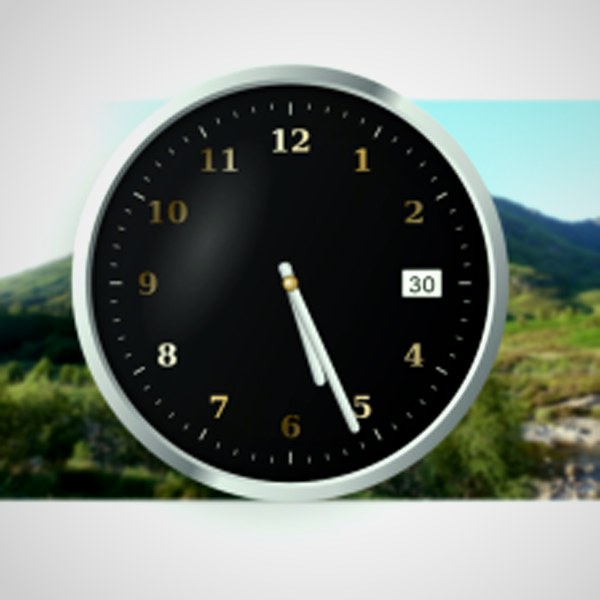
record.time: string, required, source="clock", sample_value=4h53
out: 5h26
